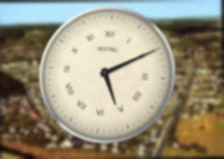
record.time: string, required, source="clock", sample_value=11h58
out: 5h10
